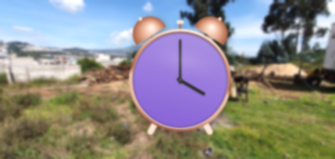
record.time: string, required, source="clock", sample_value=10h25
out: 4h00
